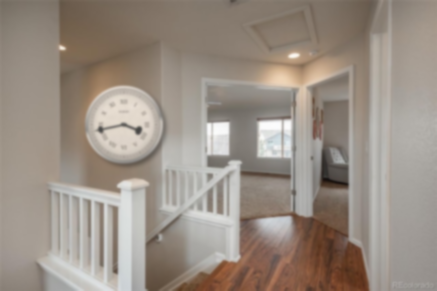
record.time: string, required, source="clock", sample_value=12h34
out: 3h43
